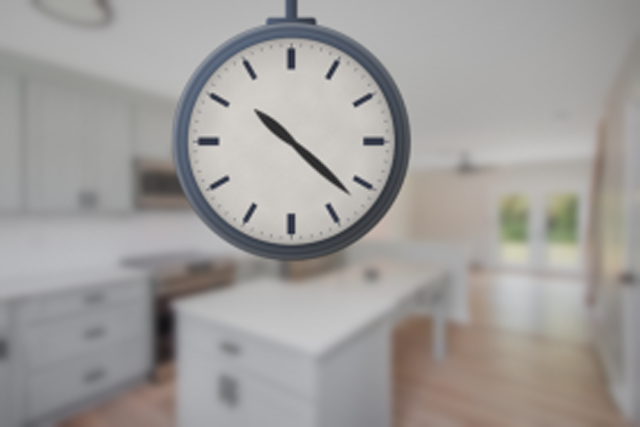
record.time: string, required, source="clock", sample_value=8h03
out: 10h22
